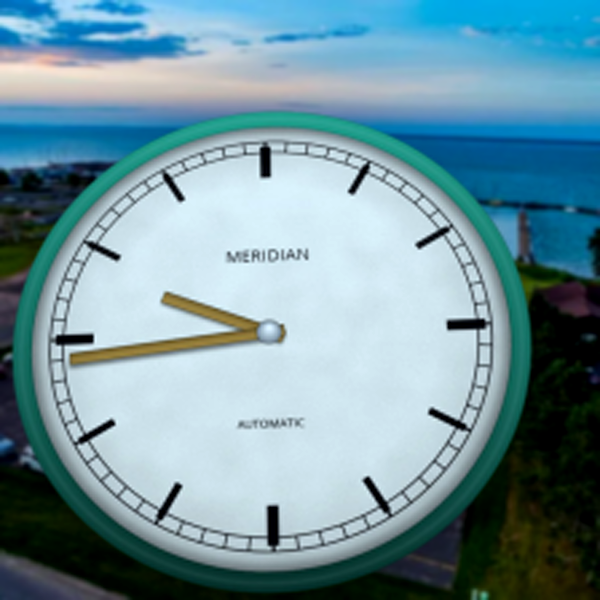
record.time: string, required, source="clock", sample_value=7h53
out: 9h44
